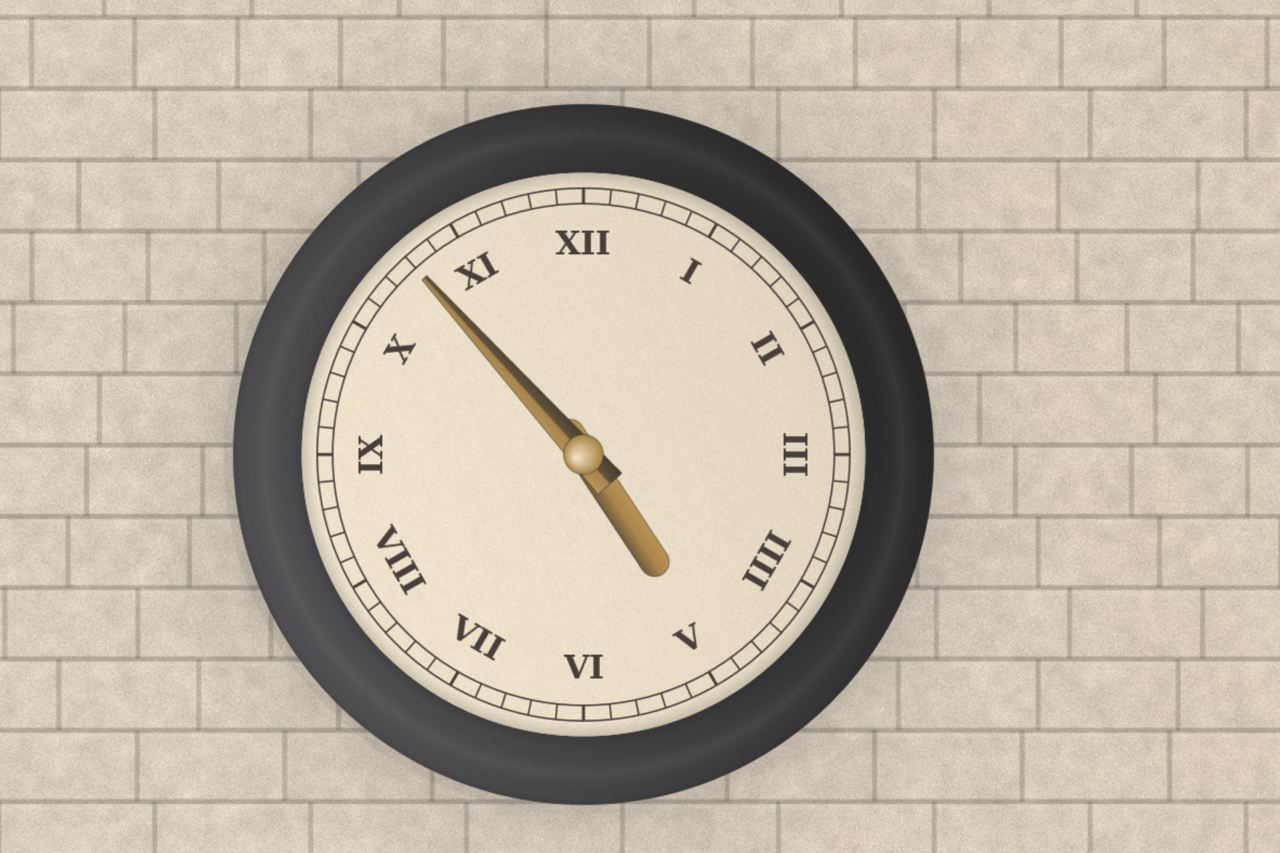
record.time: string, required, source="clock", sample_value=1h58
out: 4h53
